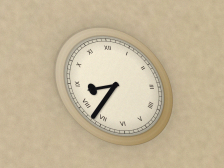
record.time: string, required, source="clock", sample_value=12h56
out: 8h37
